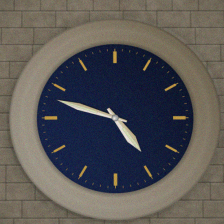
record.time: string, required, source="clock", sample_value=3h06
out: 4h48
